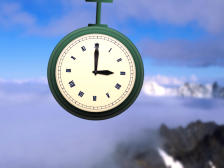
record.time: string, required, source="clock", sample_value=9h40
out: 3h00
